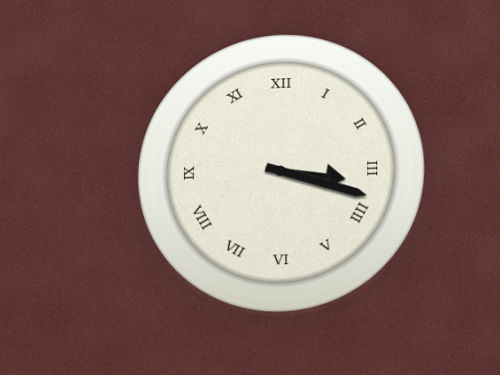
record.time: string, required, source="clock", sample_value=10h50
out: 3h18
